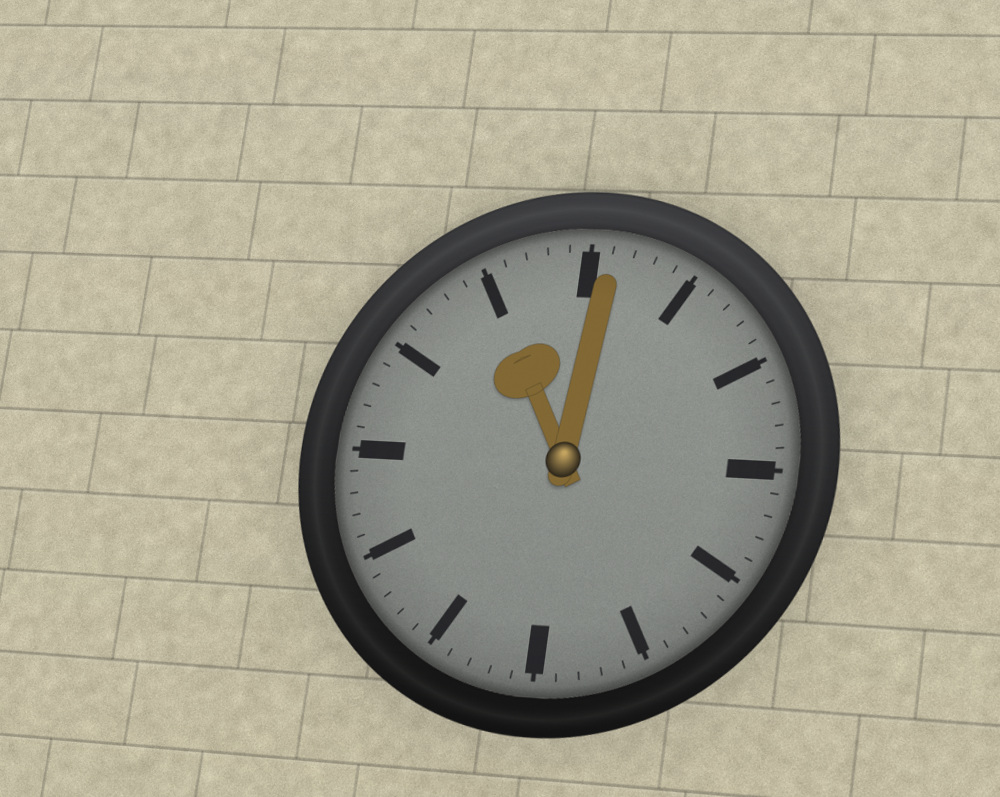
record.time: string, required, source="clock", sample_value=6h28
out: 11h01
